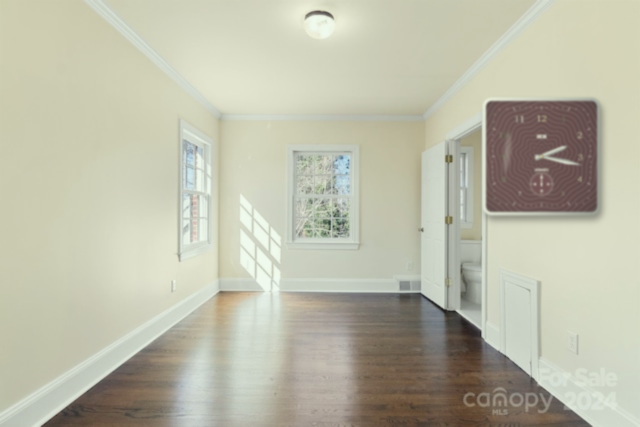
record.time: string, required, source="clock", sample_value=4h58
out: 2h17
